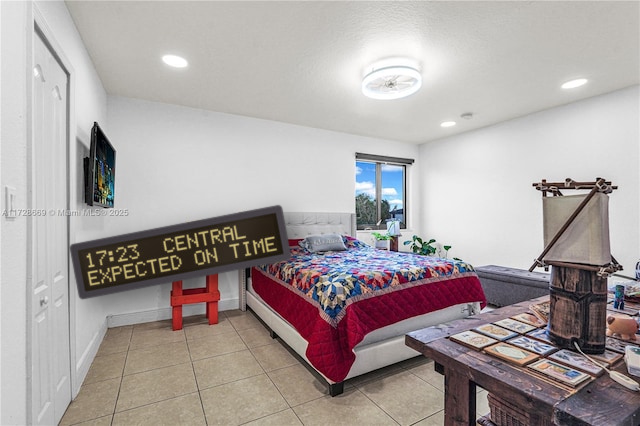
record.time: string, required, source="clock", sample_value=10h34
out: 17h23
